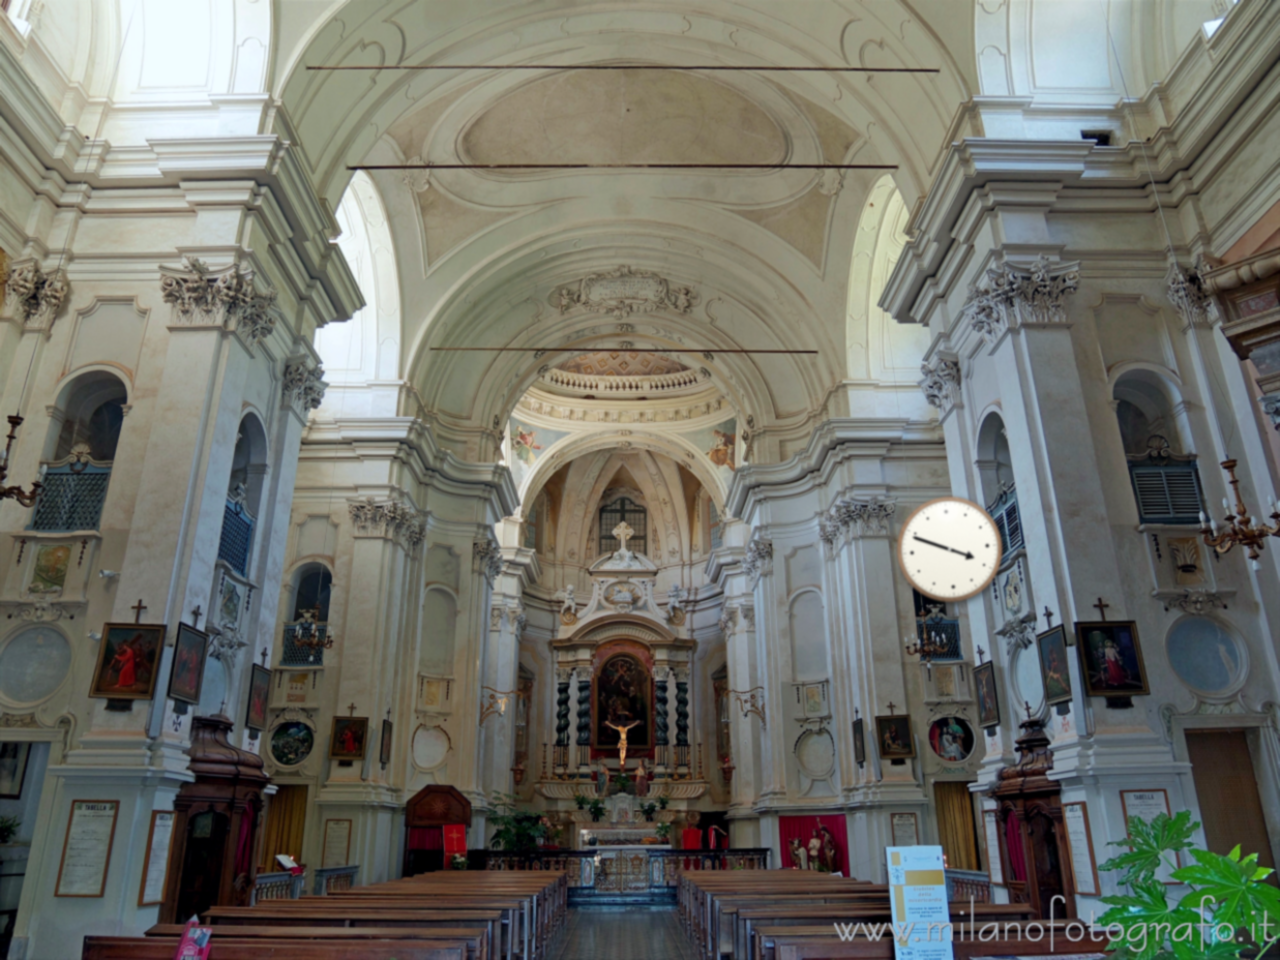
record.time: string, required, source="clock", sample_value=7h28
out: 3h49
